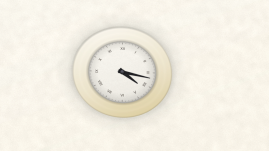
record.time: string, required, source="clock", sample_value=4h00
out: 4h17
